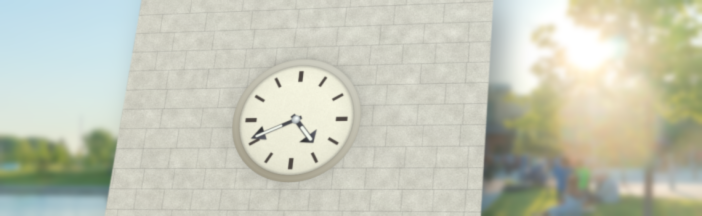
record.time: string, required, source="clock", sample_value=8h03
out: 4h41
